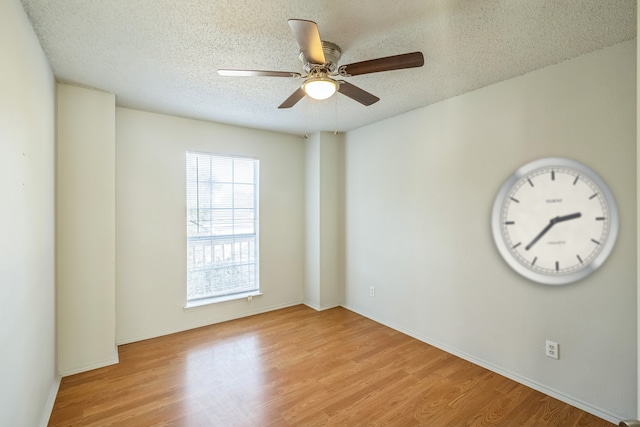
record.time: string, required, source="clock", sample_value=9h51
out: 2h38
